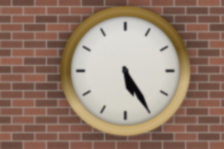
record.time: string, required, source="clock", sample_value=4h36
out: 5h25
